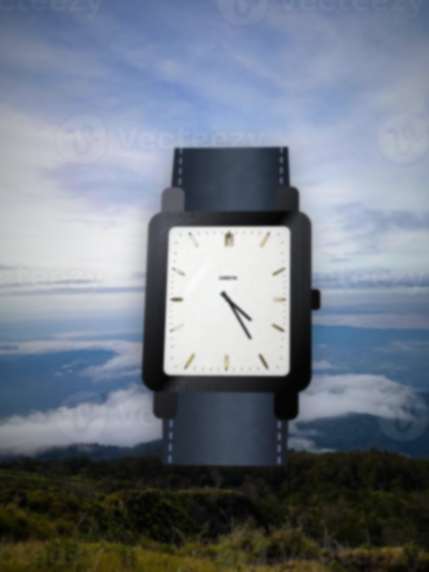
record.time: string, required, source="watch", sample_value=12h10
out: 4h25
